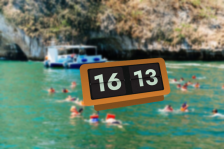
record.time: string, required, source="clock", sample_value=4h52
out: 16h13
